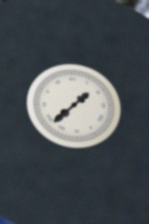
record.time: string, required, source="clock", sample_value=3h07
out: 1h38
